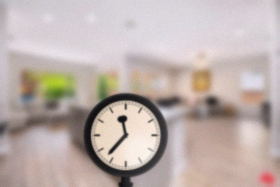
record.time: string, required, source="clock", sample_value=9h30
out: 11h37
